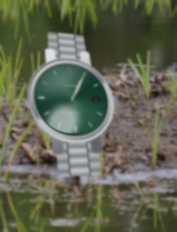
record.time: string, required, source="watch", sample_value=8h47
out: 1h05
